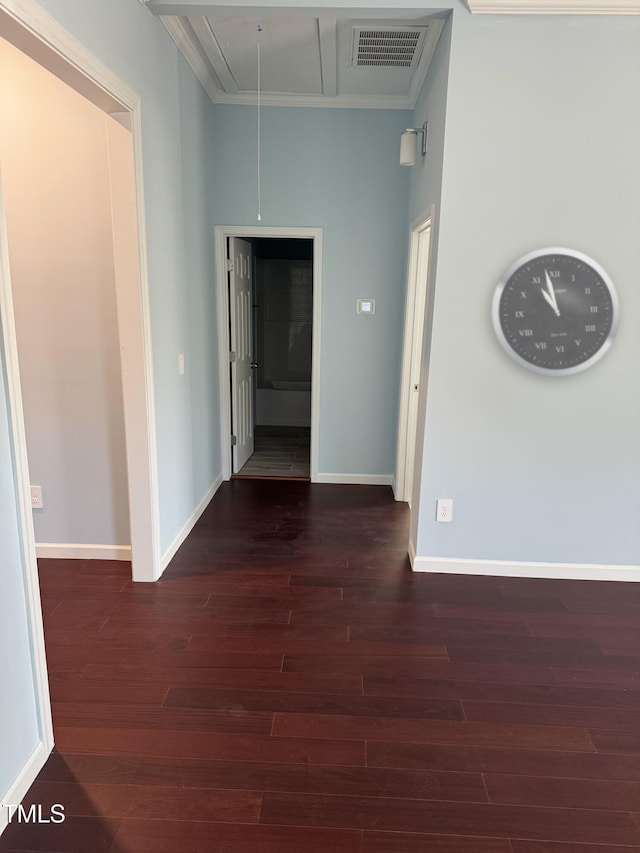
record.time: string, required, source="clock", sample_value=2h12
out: 10h58
